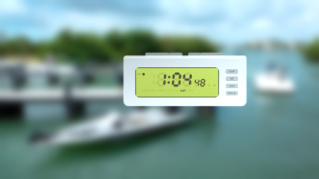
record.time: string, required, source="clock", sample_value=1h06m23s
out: 1h04m48s
